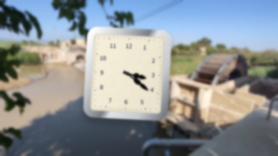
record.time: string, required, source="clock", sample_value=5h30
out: 3h21
